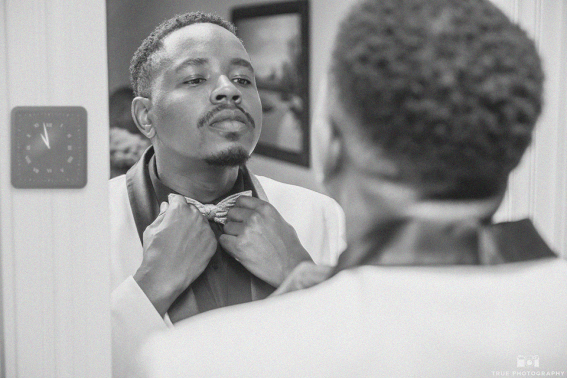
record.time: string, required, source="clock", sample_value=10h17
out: 10h58
